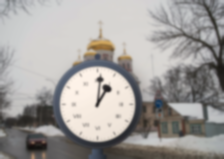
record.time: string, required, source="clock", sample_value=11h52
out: 1h01
